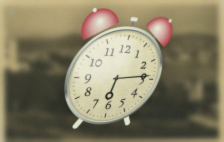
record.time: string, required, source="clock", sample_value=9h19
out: 6h14
